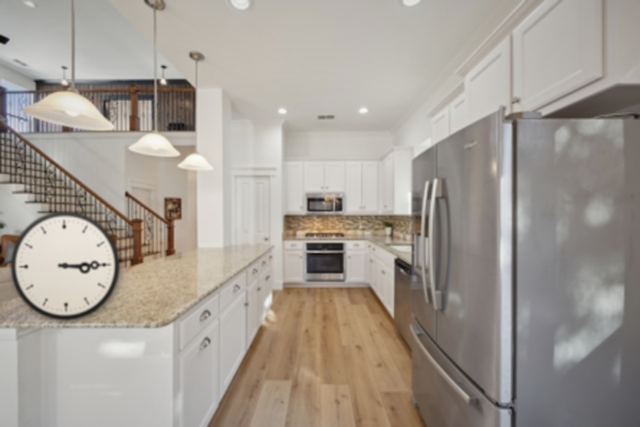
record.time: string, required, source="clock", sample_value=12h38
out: 3h15
